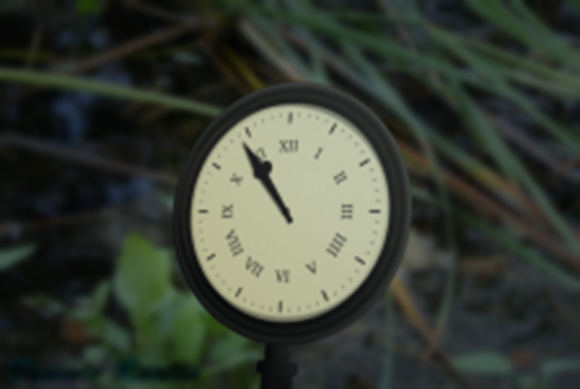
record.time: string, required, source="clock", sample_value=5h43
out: 10h54
